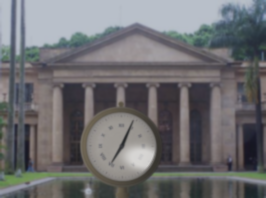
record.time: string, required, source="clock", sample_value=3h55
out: 7h04
